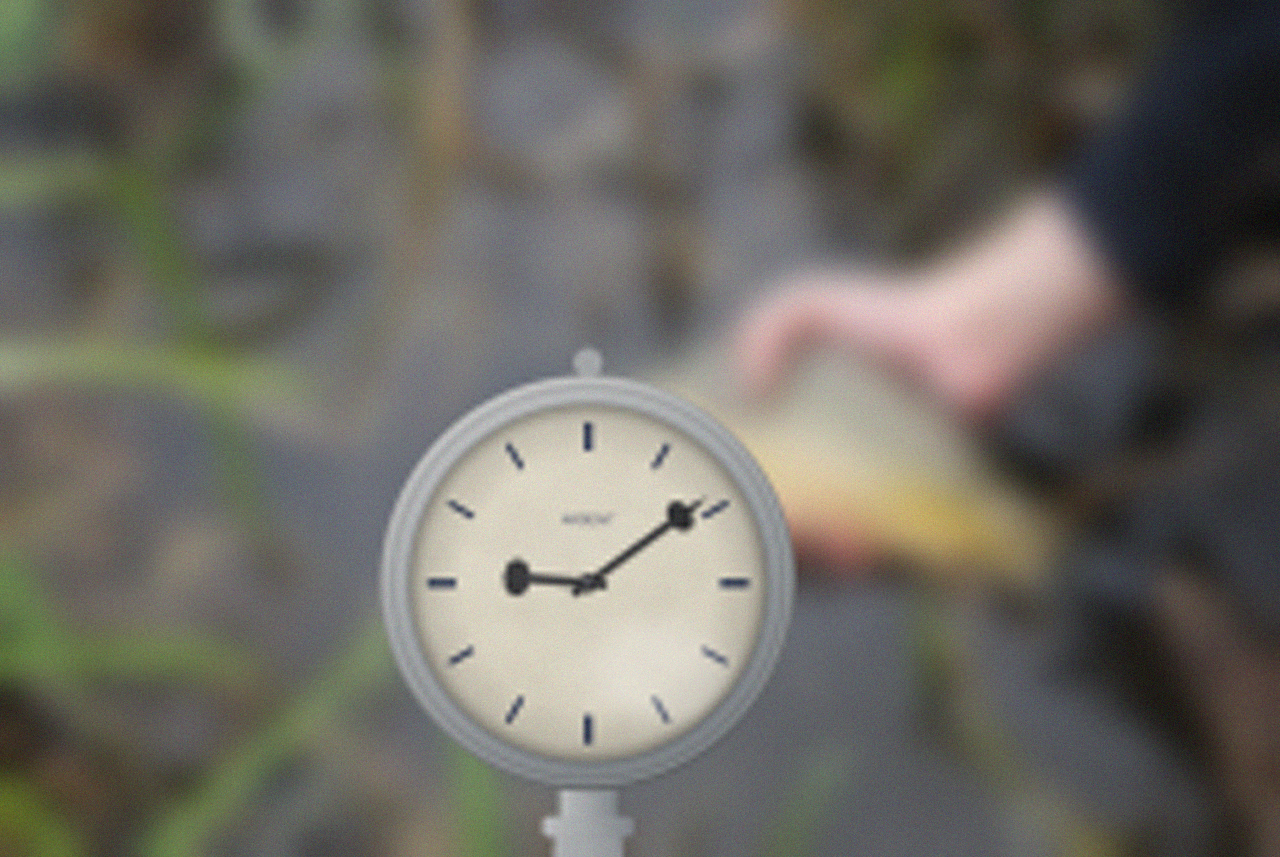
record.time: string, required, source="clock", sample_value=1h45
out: 9h09
